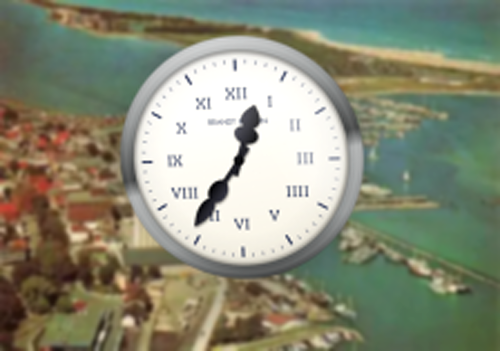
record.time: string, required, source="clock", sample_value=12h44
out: 12h36
